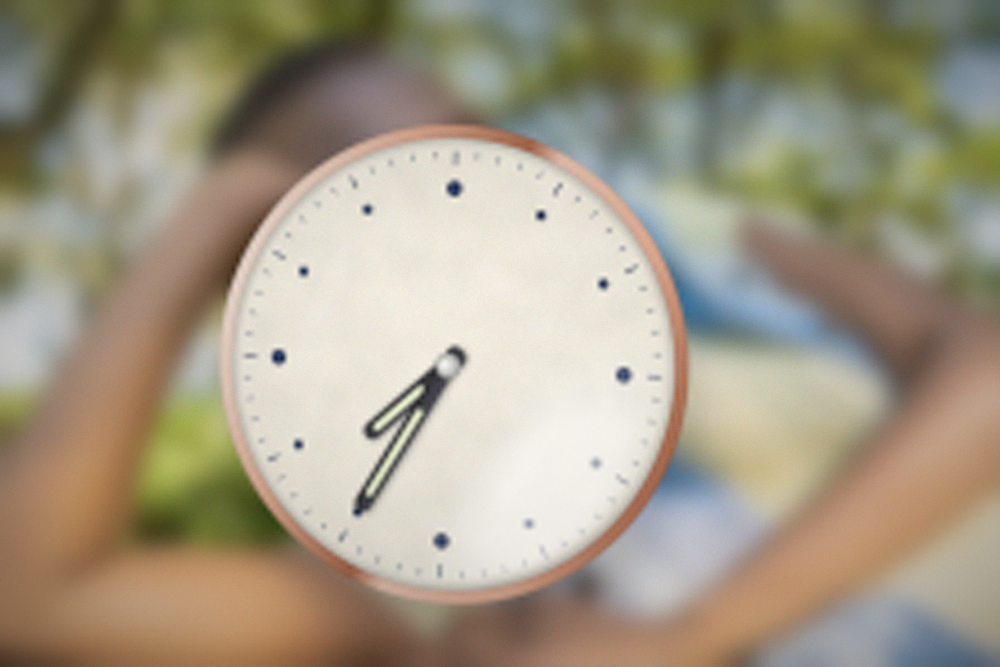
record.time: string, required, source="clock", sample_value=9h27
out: 7h35
